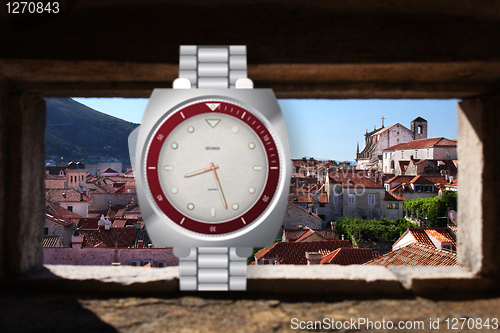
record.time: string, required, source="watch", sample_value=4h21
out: 8h27
